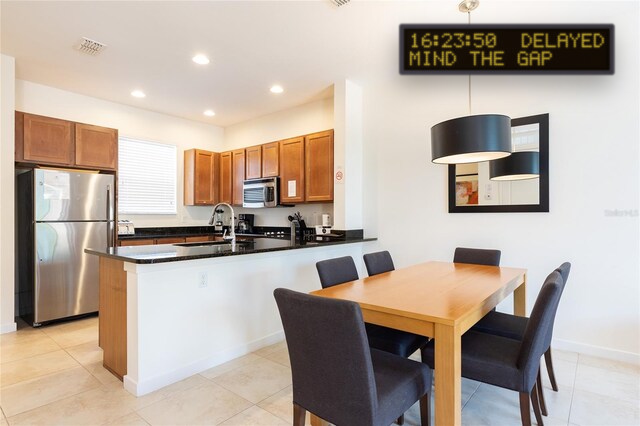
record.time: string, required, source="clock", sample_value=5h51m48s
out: 16h23m50s
